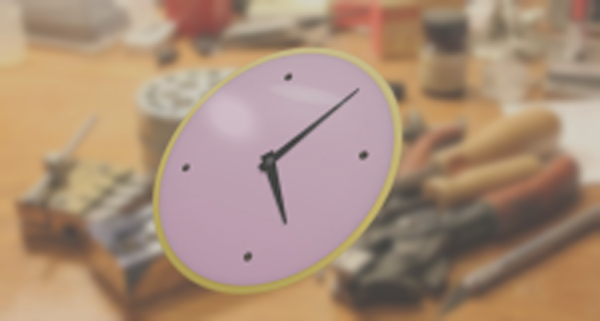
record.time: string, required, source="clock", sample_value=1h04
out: 5h08
